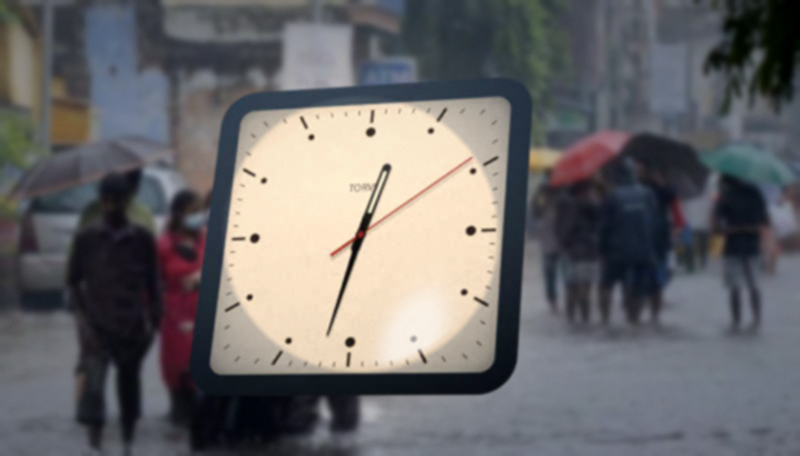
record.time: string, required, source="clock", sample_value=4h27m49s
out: 12h32m09s
